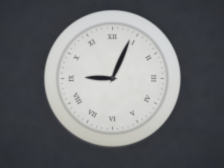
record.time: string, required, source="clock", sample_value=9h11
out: 9h04
